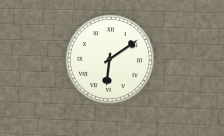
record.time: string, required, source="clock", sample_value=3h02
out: 6h09
